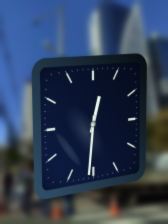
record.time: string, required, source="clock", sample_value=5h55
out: 12h31
